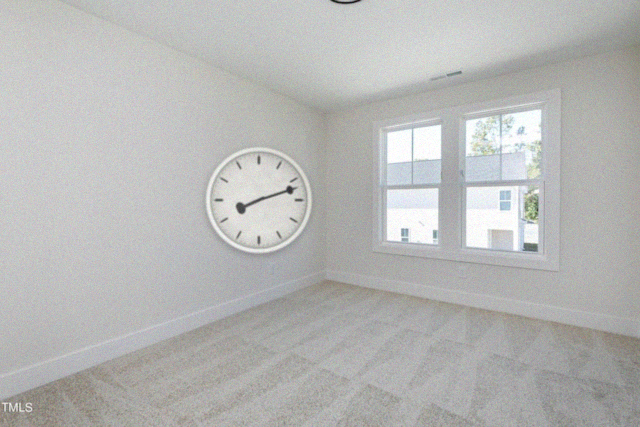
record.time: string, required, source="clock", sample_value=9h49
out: 8h12
